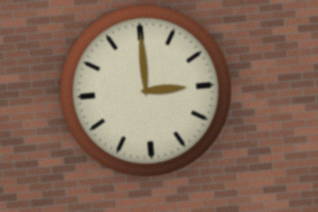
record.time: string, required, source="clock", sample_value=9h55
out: 3h00
